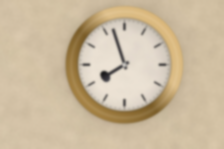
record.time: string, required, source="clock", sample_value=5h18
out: 7h57
